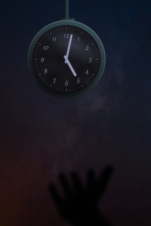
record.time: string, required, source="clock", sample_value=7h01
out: 5h02
